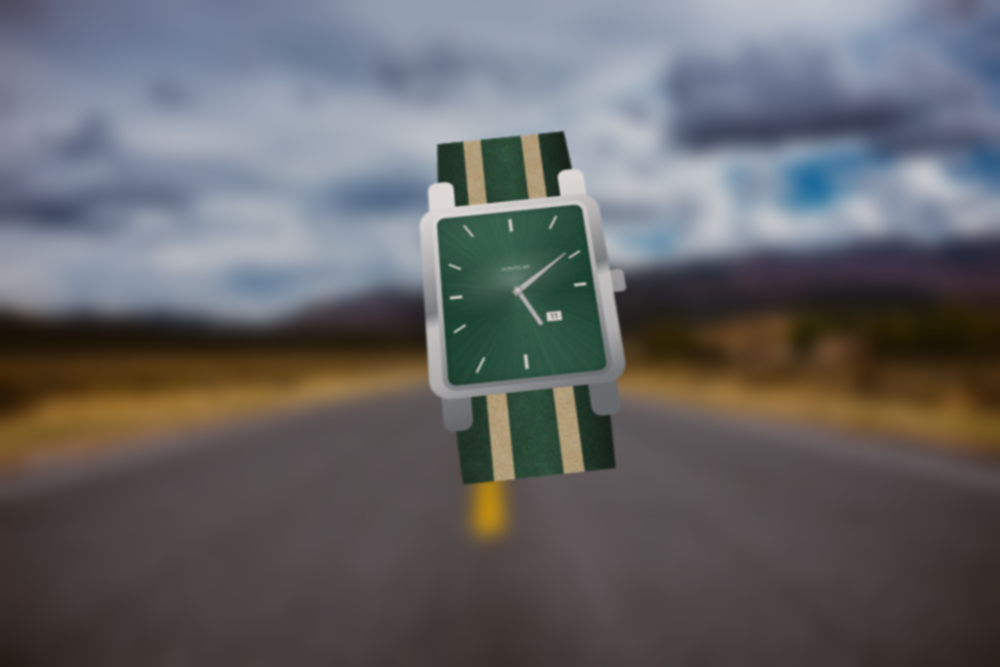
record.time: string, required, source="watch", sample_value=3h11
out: 5h09
